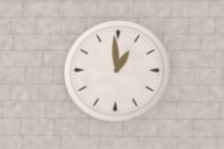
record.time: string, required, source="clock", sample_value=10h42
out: 12h59
